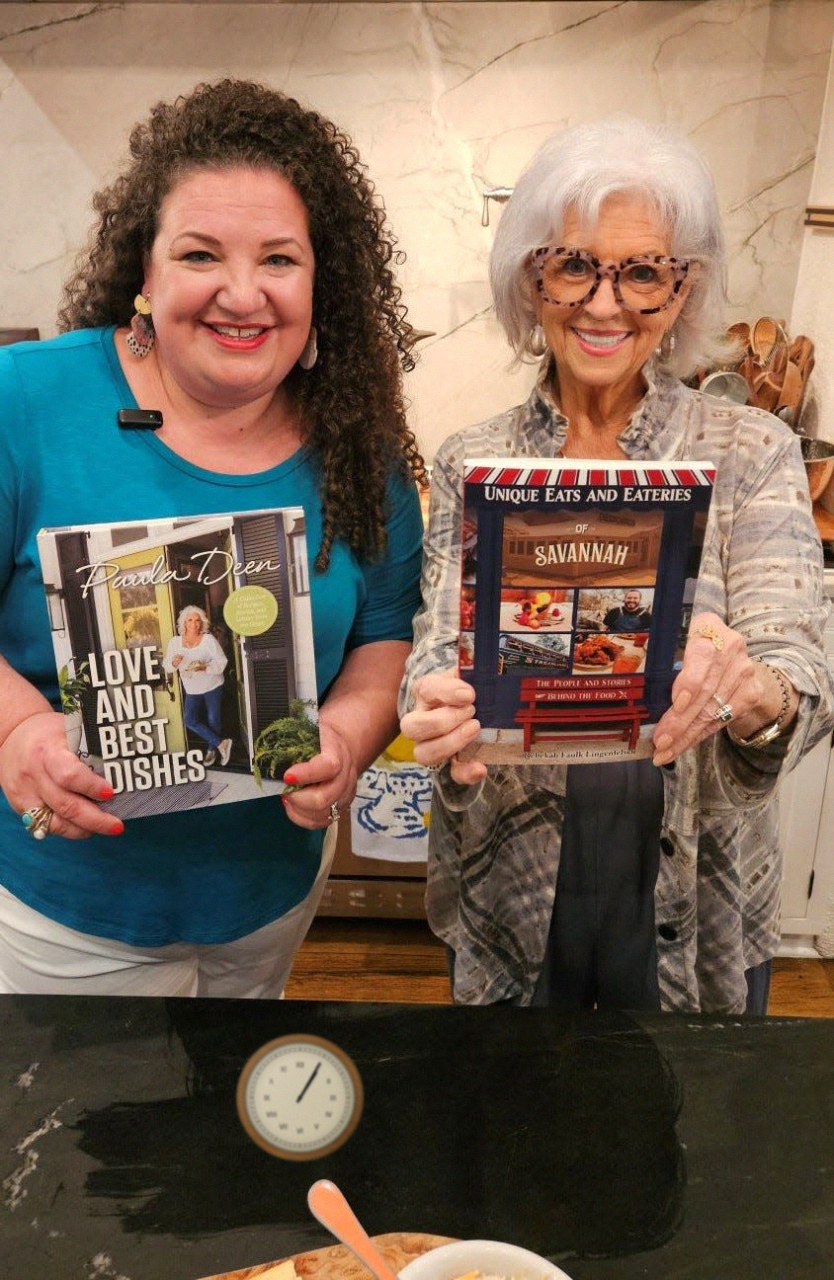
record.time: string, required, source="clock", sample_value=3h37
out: 1h05
